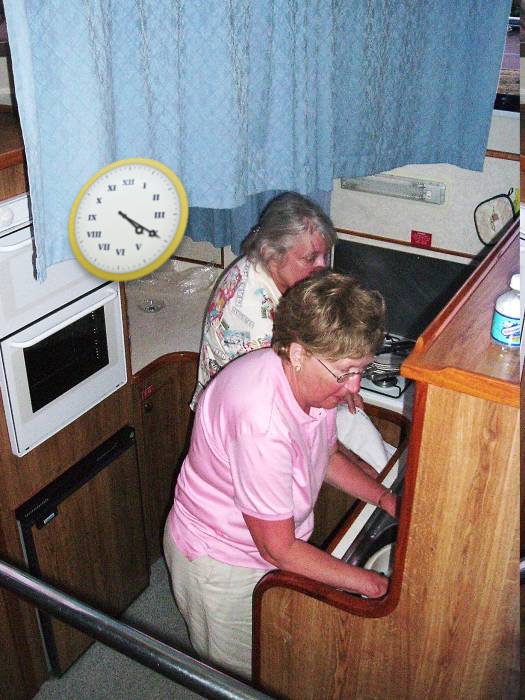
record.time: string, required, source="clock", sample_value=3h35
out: 4h20
